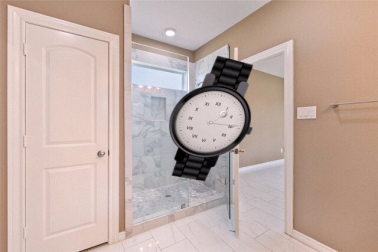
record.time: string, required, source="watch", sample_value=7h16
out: 1h14
